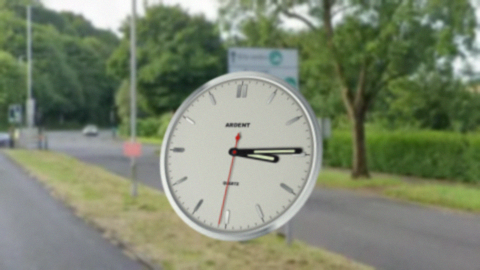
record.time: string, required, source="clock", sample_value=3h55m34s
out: 3h14m31s
